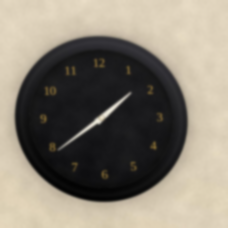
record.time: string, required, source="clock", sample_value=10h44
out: 1h39
